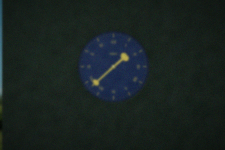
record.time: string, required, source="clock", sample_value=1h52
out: 1h38
